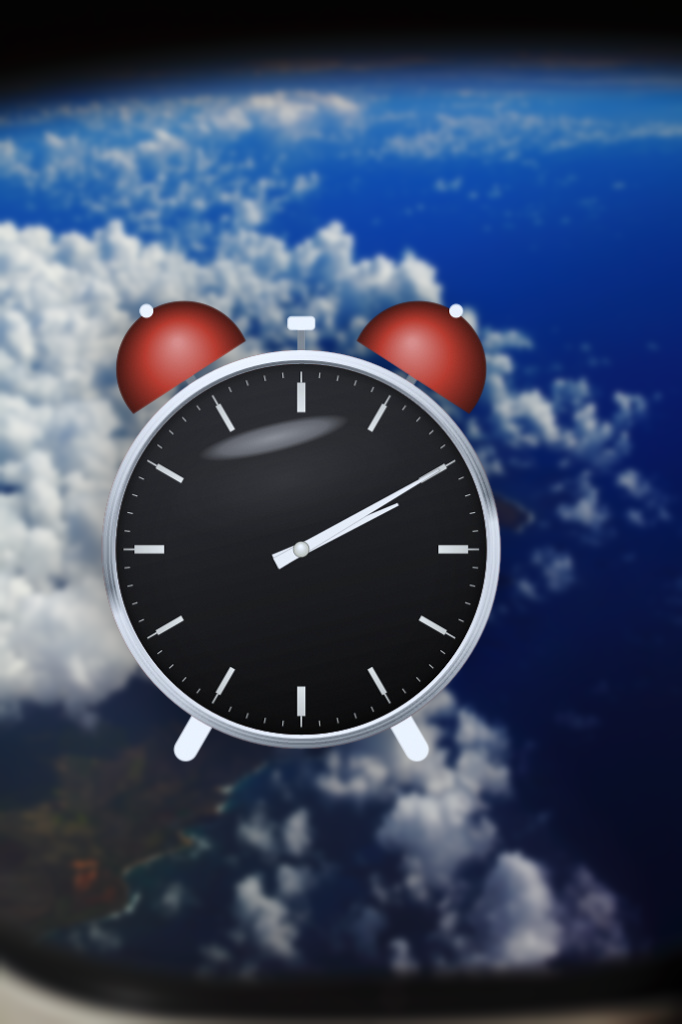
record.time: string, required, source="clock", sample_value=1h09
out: 2h10
